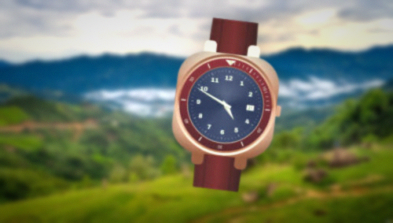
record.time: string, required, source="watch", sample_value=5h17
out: 4h49
